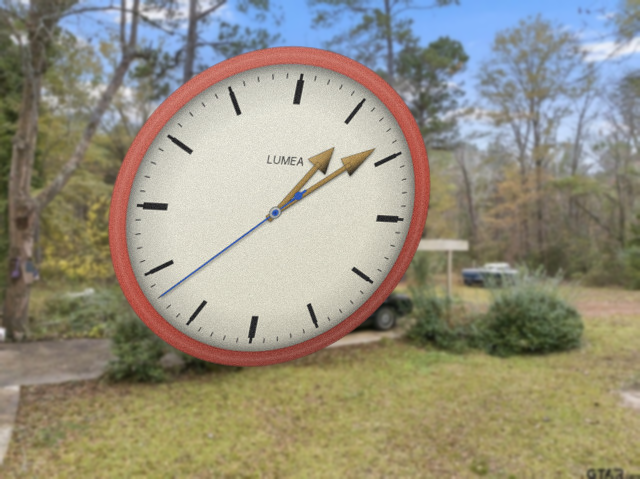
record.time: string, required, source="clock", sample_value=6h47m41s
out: 1h08m38s
